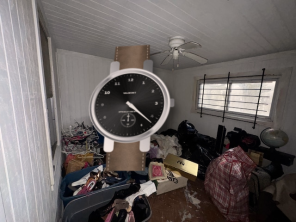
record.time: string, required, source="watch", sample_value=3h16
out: 4h22
